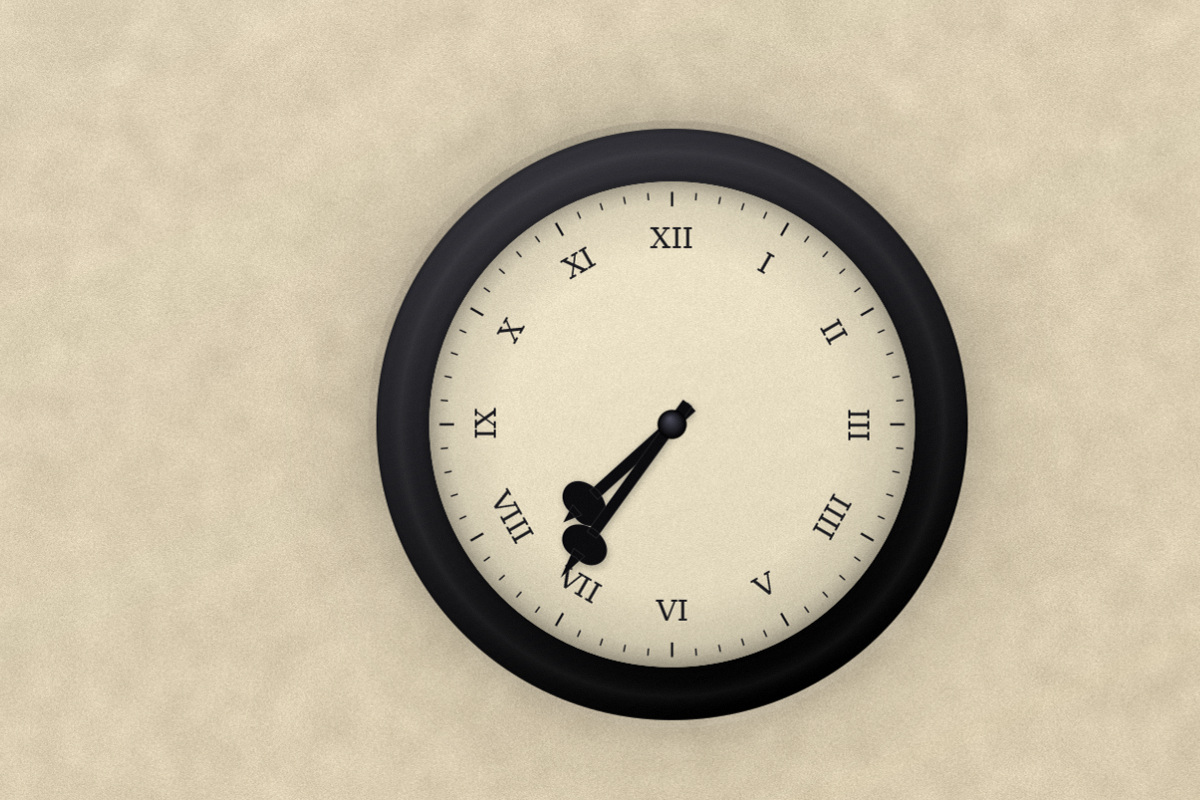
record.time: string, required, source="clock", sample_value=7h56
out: 7h36
